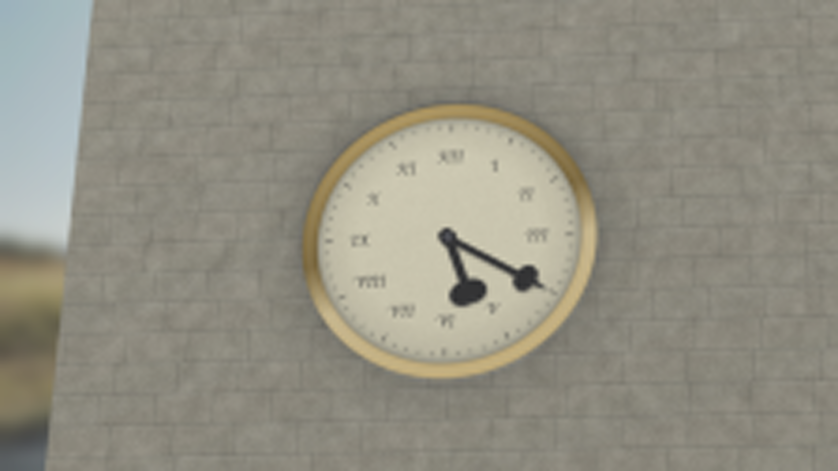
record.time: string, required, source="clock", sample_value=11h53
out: 5h20
